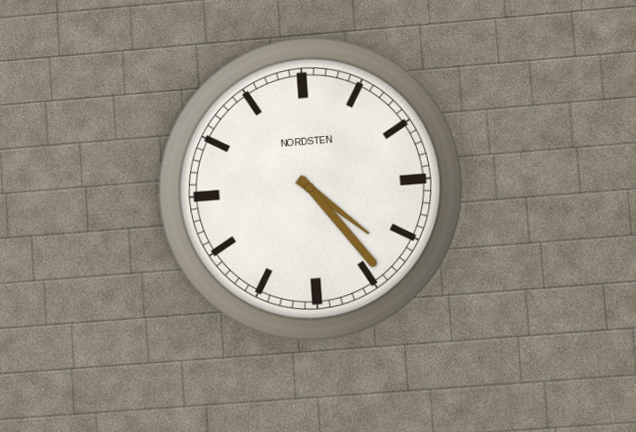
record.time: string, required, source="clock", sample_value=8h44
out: 4h24
